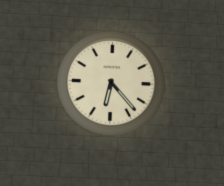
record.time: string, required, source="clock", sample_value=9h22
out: 6h23
